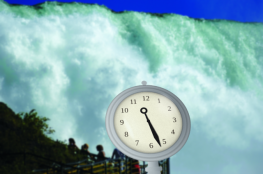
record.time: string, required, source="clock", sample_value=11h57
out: 11h27
